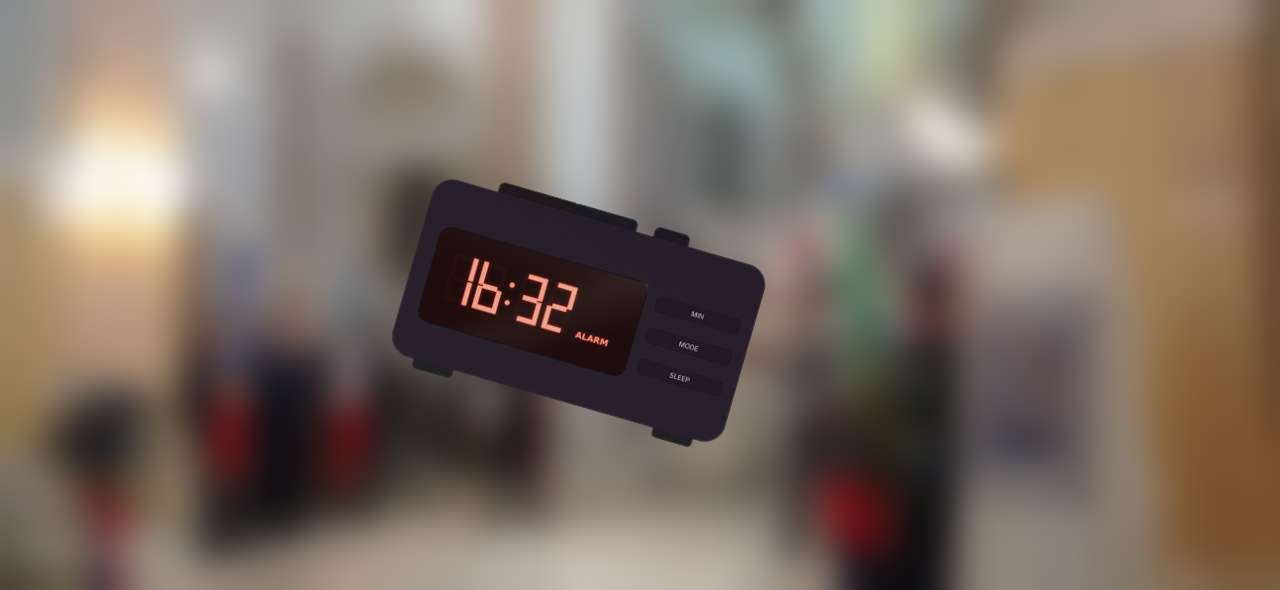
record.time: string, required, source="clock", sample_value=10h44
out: 16h32
